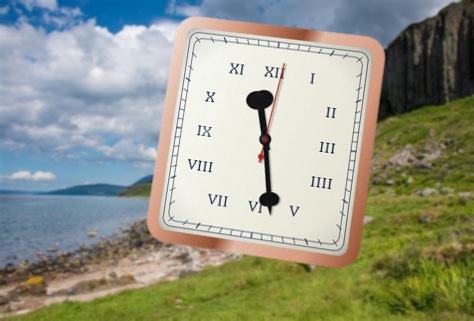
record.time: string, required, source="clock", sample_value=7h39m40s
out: 11h28m01s
